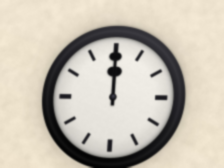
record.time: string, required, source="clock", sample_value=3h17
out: 12h00
